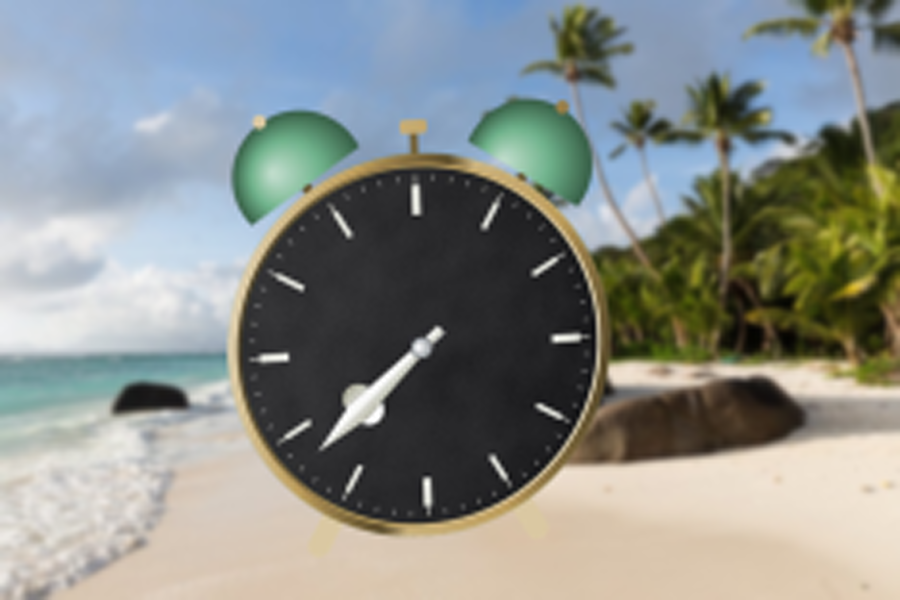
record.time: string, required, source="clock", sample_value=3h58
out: 7h38
